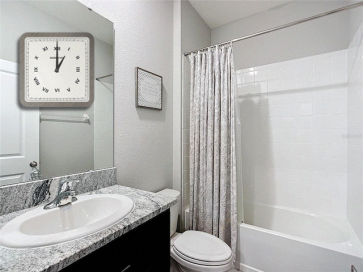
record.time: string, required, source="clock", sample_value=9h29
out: 1h00
